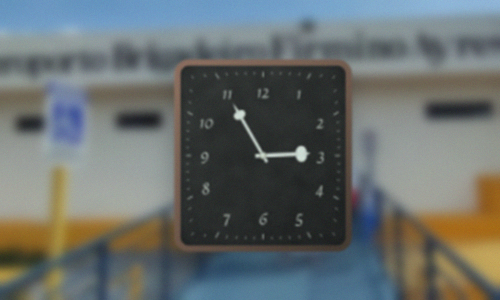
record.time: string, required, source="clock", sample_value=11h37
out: 2h55
